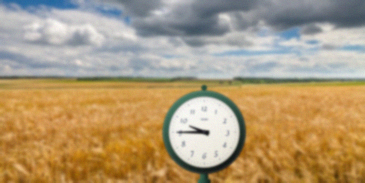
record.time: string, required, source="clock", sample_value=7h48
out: 9h45
